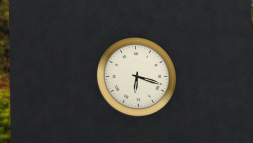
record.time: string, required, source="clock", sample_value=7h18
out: 6h18
